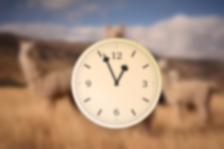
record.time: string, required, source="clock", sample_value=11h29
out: 12h56
